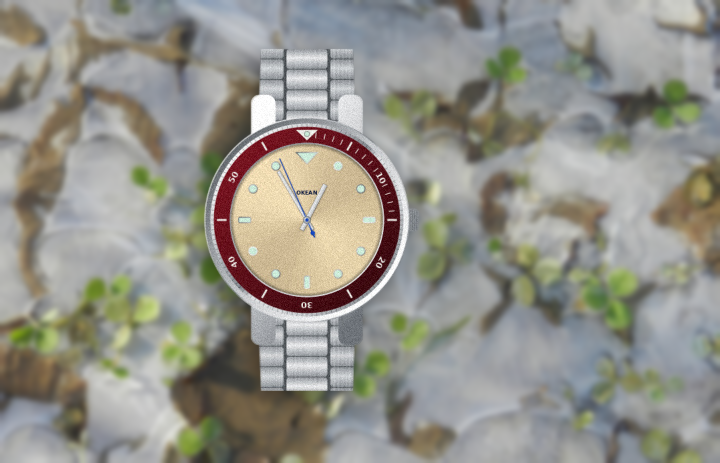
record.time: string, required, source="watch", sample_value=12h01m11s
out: 12h54m56s
